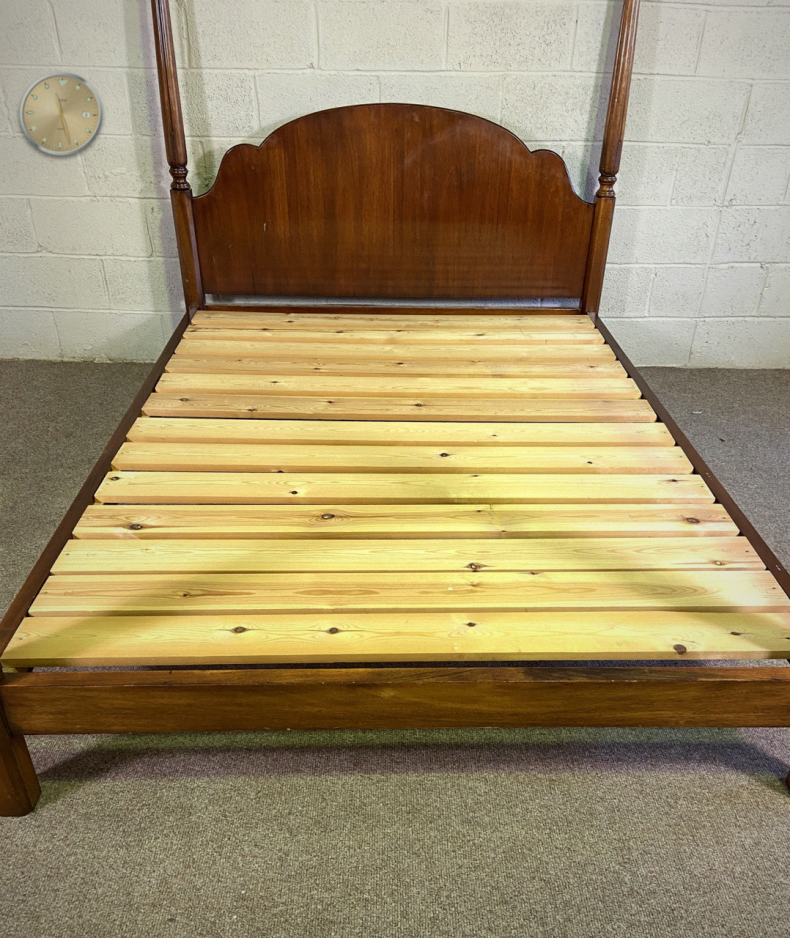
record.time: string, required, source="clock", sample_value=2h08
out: 11h27
